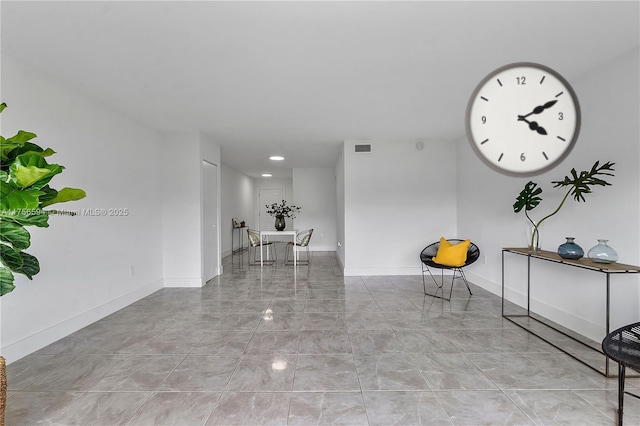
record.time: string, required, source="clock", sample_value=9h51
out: 4h11
